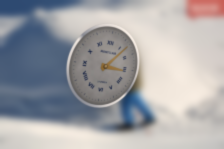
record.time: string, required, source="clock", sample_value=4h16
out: 3h07
